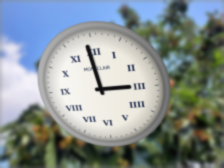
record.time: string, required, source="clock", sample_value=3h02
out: 2h59
